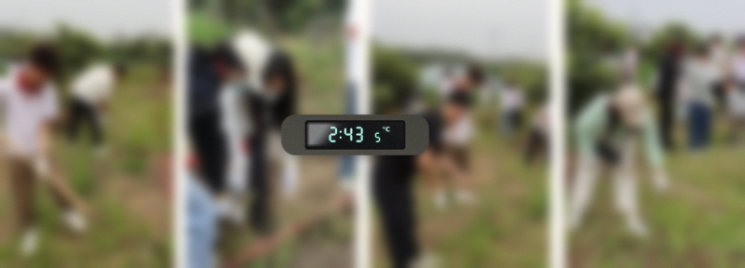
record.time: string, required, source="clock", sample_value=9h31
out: 2h43
